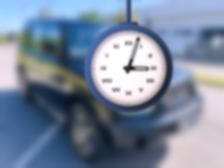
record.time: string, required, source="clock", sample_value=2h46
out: 3h03
